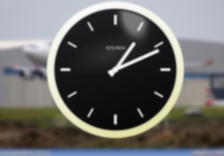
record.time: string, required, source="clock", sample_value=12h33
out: 1h11
